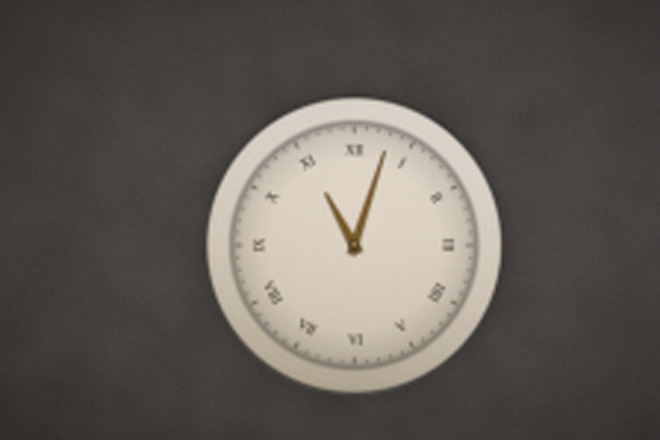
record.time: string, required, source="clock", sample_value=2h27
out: 11h03
